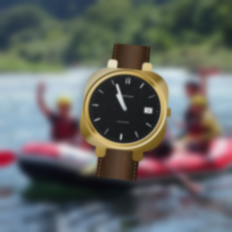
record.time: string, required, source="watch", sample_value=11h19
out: 10h56
